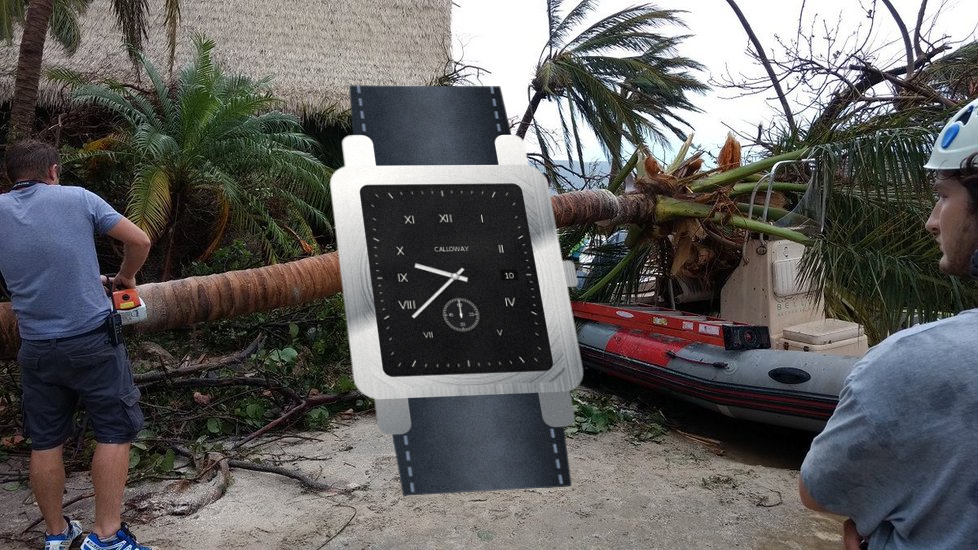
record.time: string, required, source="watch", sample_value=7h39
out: 9h38
